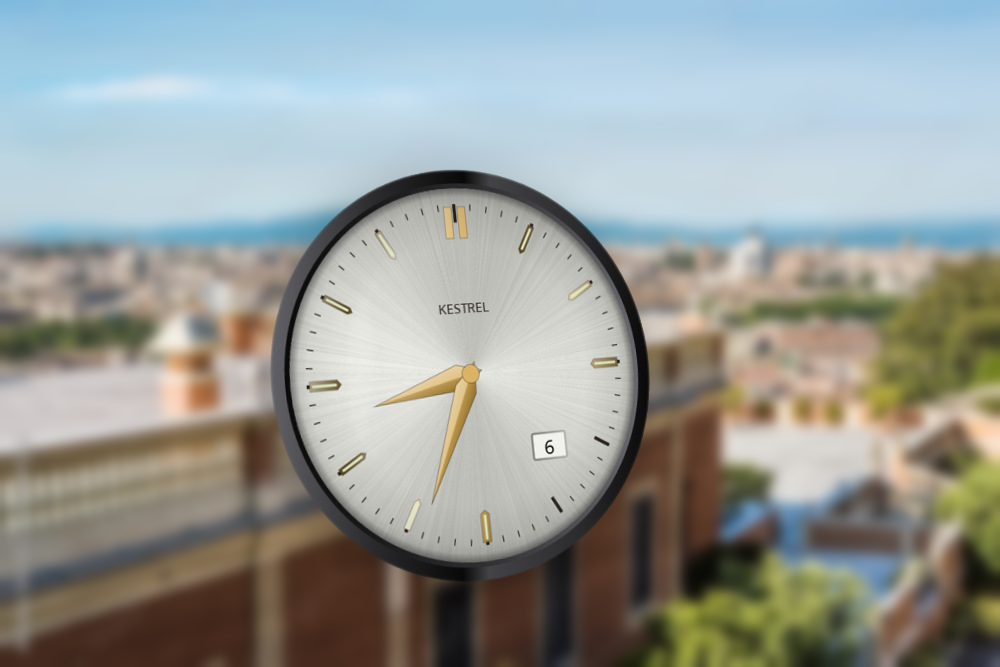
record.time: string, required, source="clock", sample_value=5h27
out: 8h34
